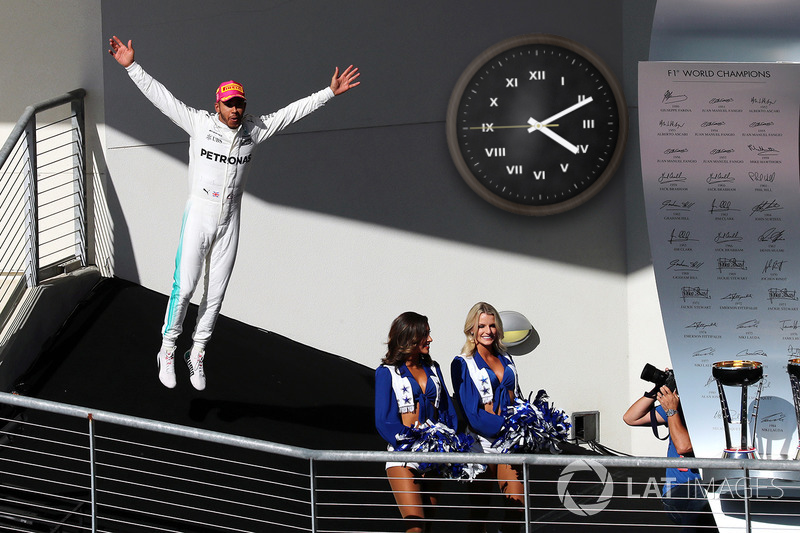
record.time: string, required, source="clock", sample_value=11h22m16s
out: 4h10m45s
